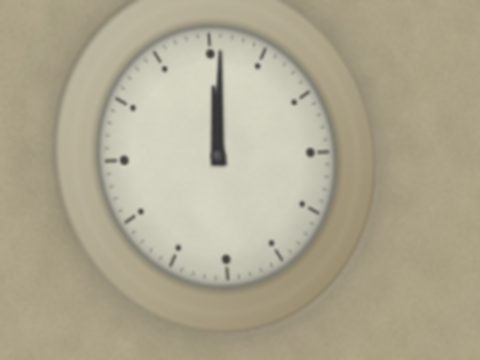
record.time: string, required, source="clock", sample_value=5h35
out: 12h01
